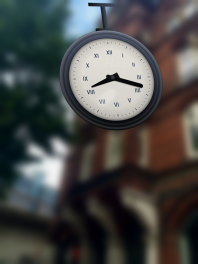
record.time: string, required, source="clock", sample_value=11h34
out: 8h18
